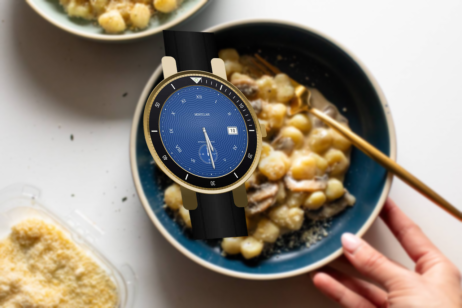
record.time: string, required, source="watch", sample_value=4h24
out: 5h29
